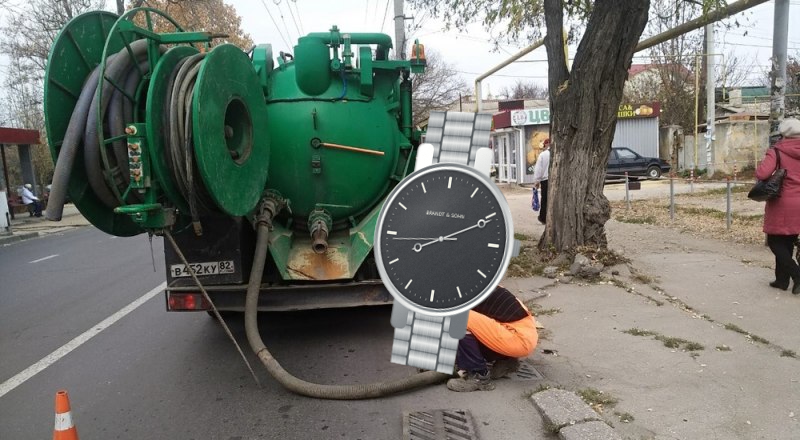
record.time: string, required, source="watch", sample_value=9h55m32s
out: 8h10m44s
